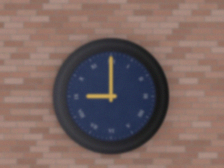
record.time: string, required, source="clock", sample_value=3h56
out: 9h00
